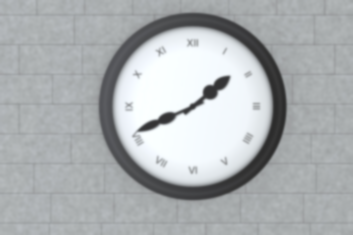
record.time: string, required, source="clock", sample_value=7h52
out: 1h41
